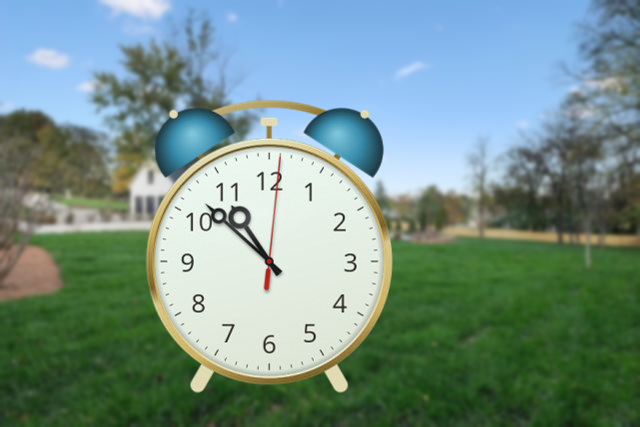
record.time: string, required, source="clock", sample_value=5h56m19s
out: 10h52m01s
